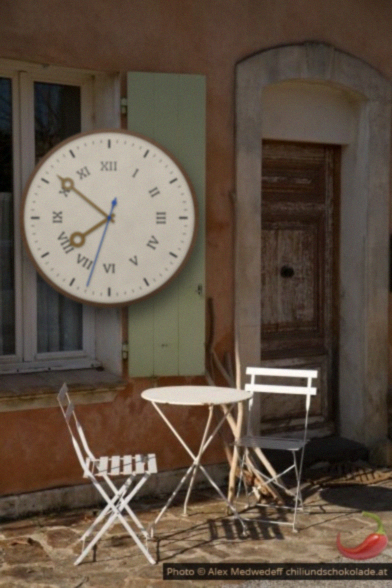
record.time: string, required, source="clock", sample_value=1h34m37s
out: 7h51m33s
